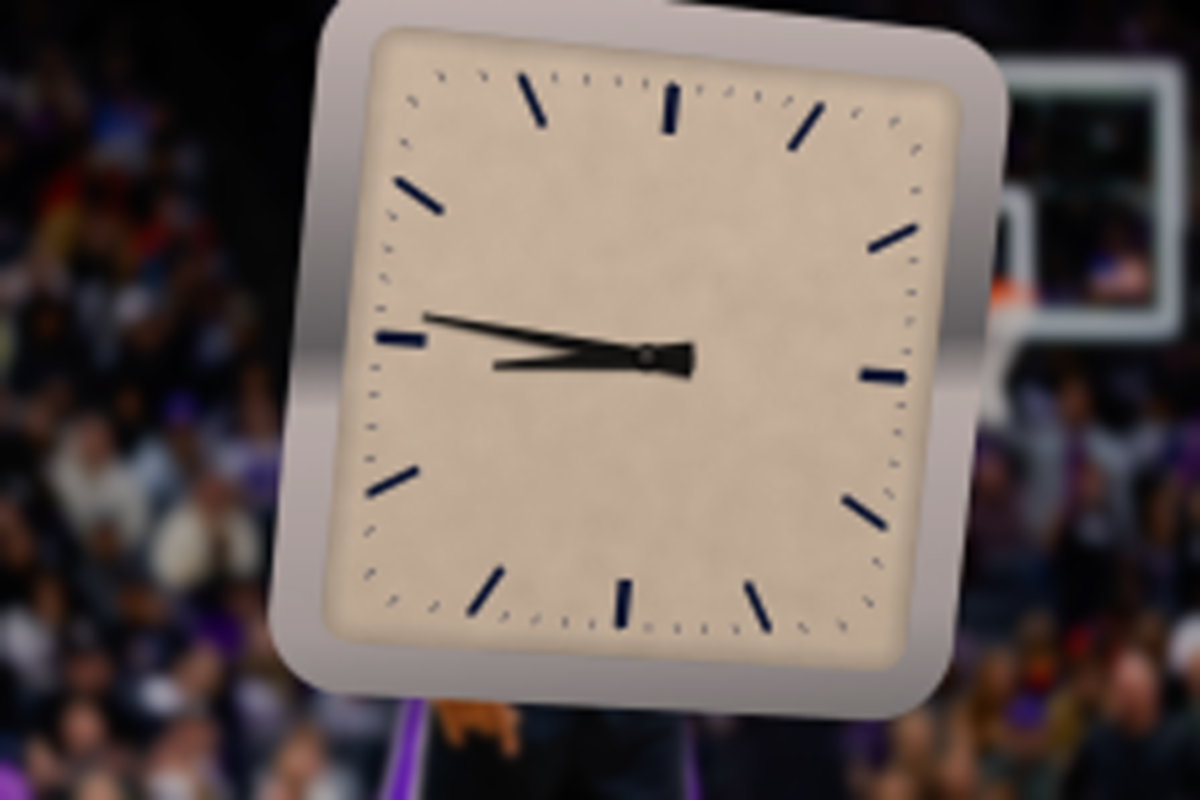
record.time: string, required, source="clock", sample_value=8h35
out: 8h46
